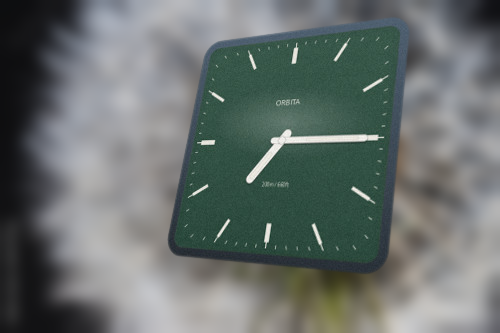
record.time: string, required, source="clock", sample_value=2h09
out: 7h15
